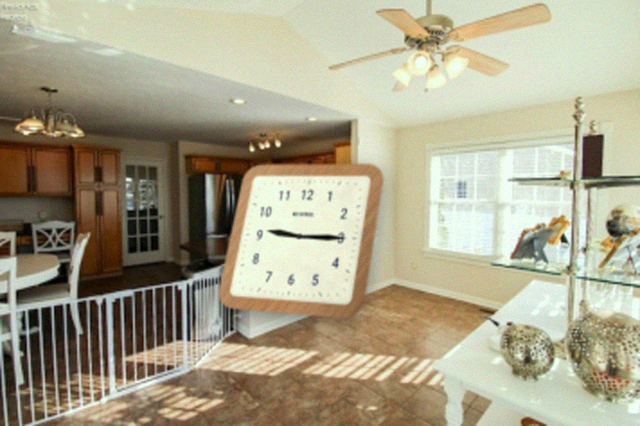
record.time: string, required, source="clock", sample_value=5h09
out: 9h15
